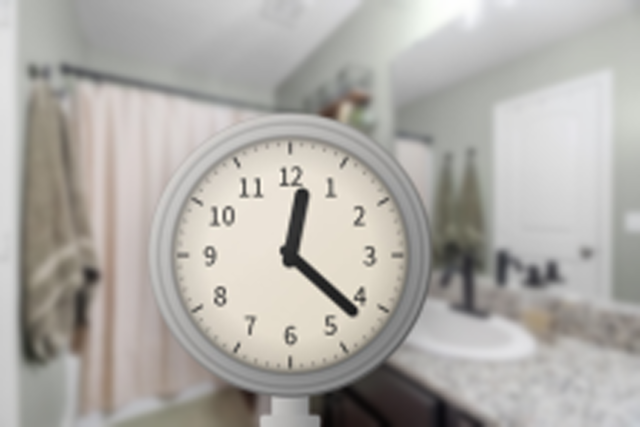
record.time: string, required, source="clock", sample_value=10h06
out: 12h22
